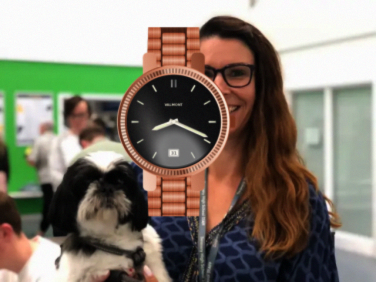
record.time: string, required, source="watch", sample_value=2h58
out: 8h19
